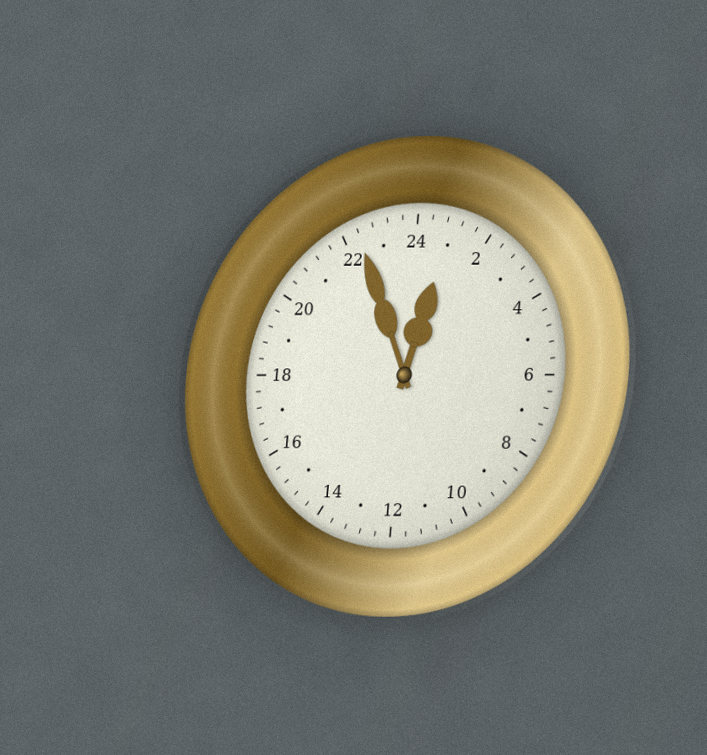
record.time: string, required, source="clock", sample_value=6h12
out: 0h56
